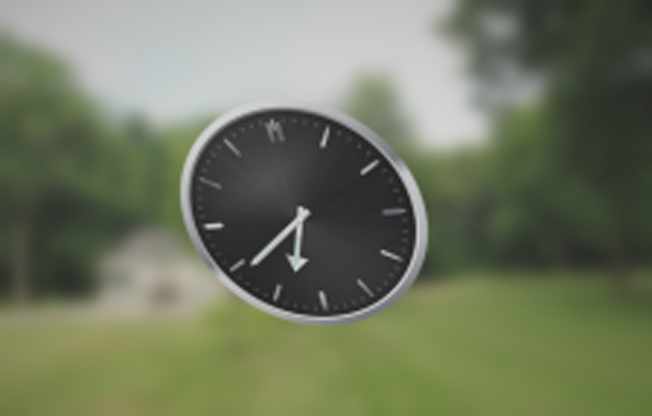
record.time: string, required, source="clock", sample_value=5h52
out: 6h39
